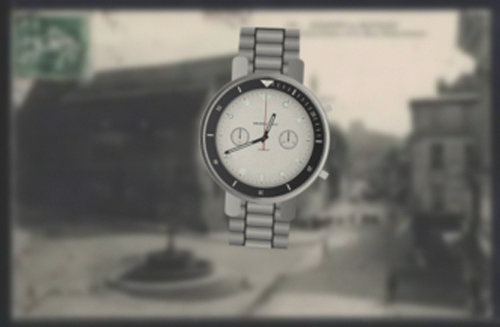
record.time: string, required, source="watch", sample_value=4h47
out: 12h41
